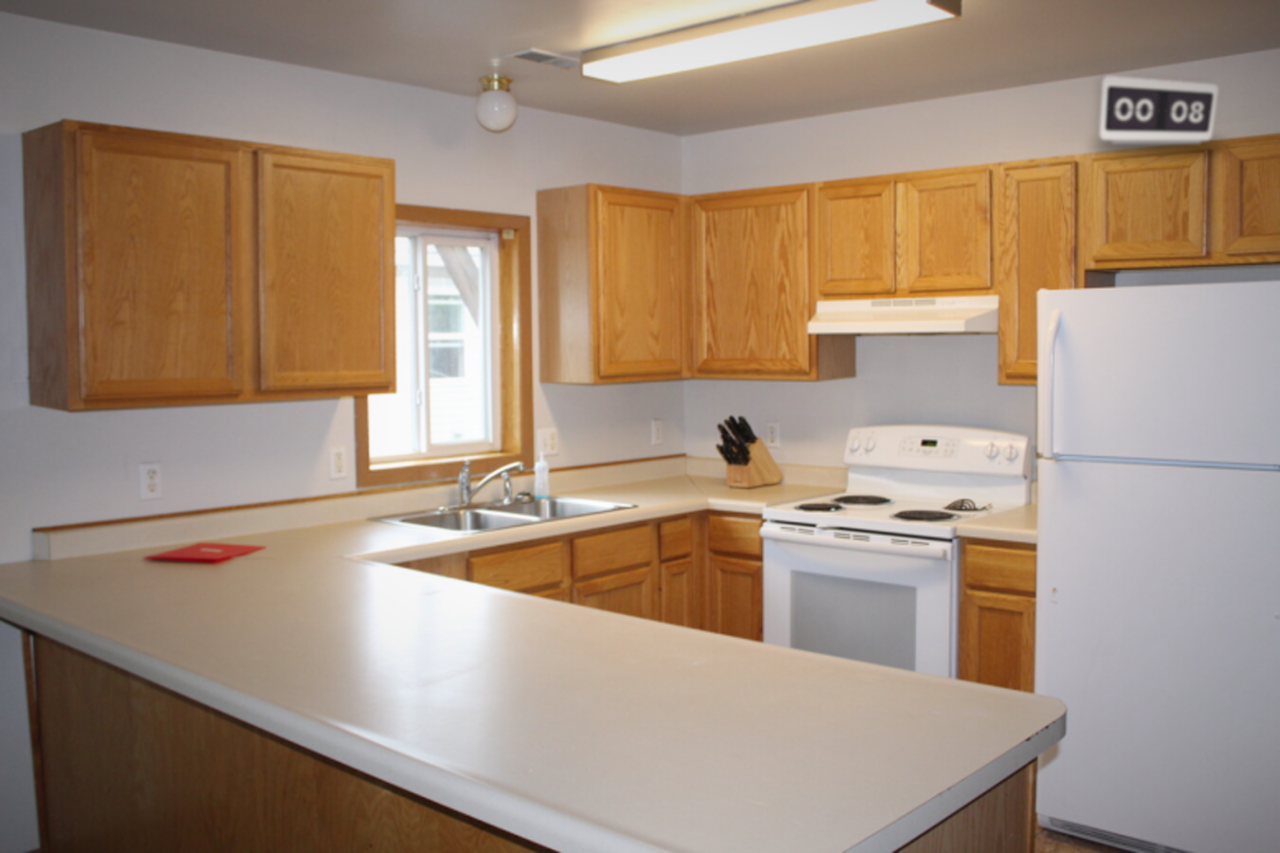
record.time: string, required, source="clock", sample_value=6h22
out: 0h08
